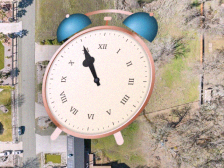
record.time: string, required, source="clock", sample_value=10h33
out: 10h55
